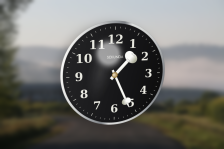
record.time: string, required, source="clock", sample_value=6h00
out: 1h26
